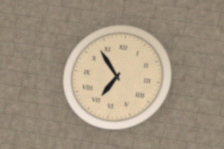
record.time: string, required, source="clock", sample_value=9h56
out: 6h53
